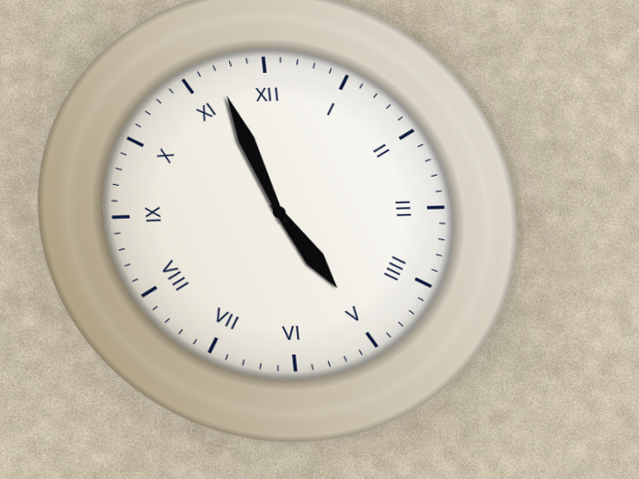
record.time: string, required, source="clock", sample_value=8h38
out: 4h57
